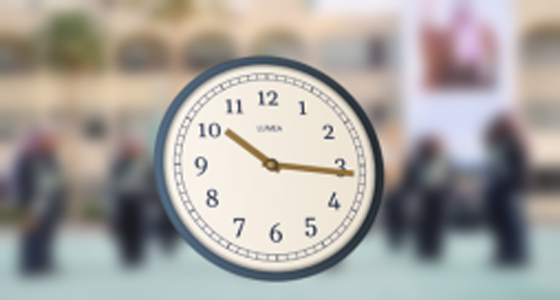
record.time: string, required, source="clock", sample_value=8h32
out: 10h16
